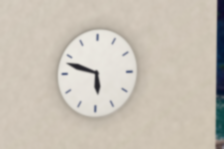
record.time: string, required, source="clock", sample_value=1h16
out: 5h48
